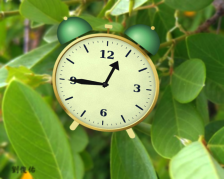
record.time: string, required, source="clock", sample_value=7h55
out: 12h45
